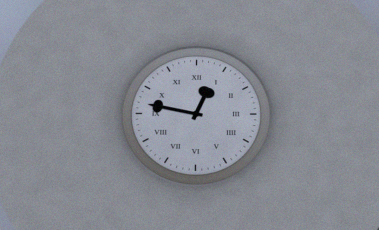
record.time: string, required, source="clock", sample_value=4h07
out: 12h47
